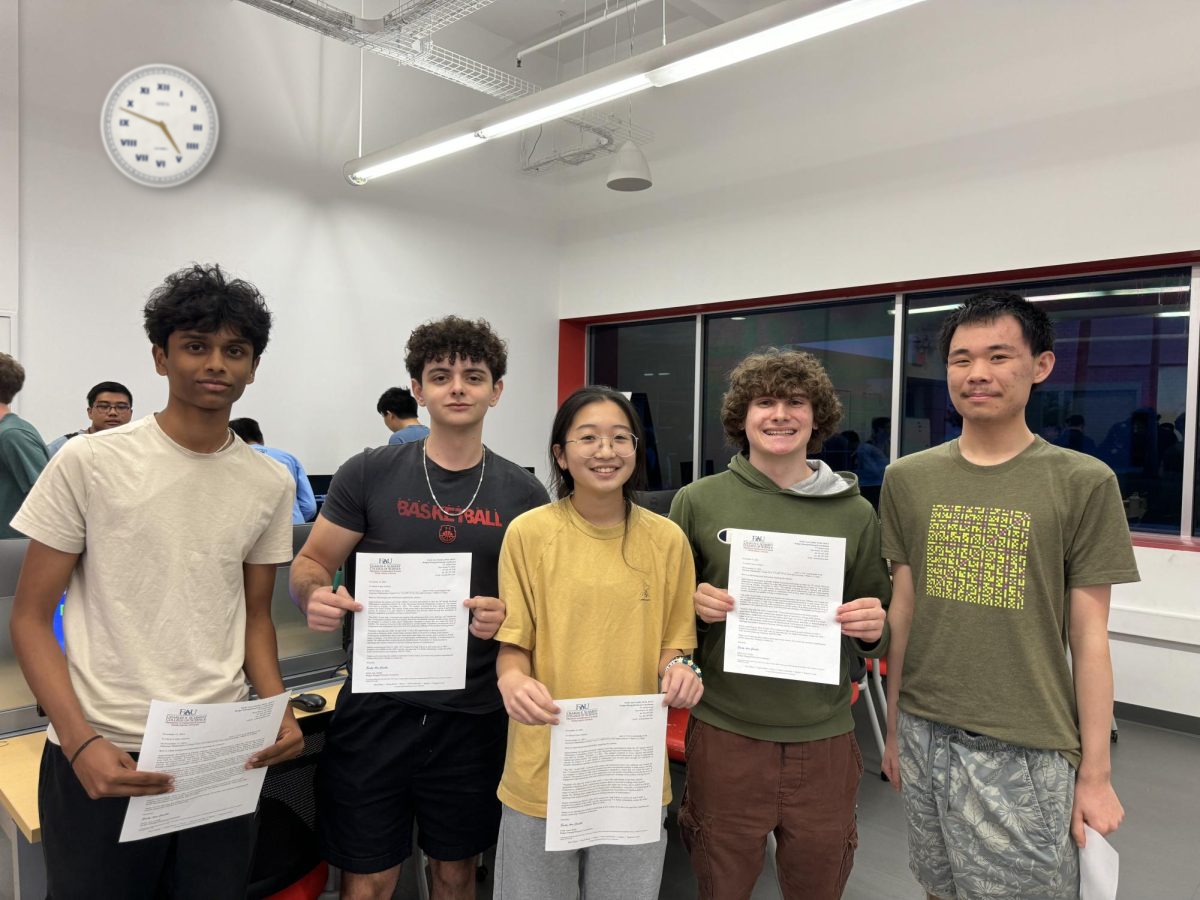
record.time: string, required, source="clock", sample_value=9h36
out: 4h48
